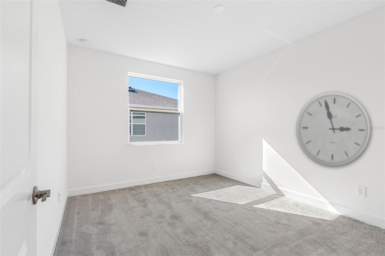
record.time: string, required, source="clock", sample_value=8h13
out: 2h57
